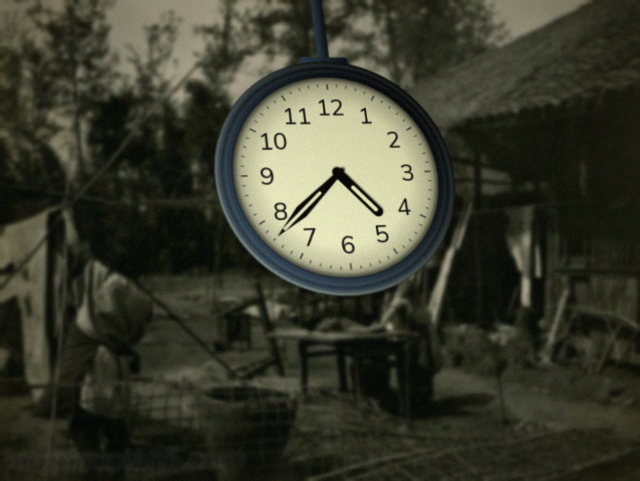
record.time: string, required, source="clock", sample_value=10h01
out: 4h38
